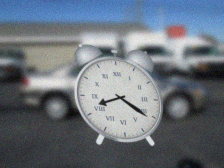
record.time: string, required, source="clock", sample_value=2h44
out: 8h21
